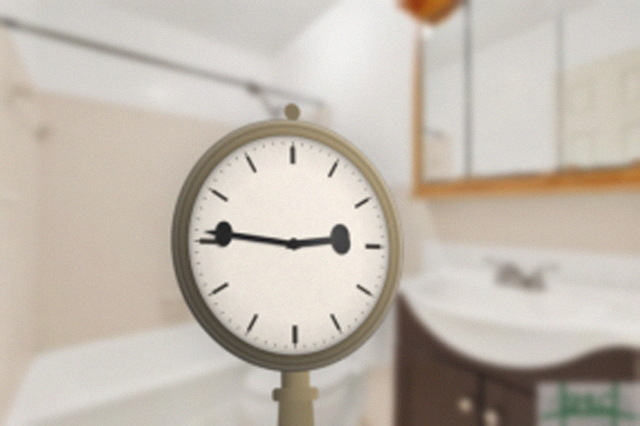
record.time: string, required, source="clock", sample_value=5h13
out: 2h46
